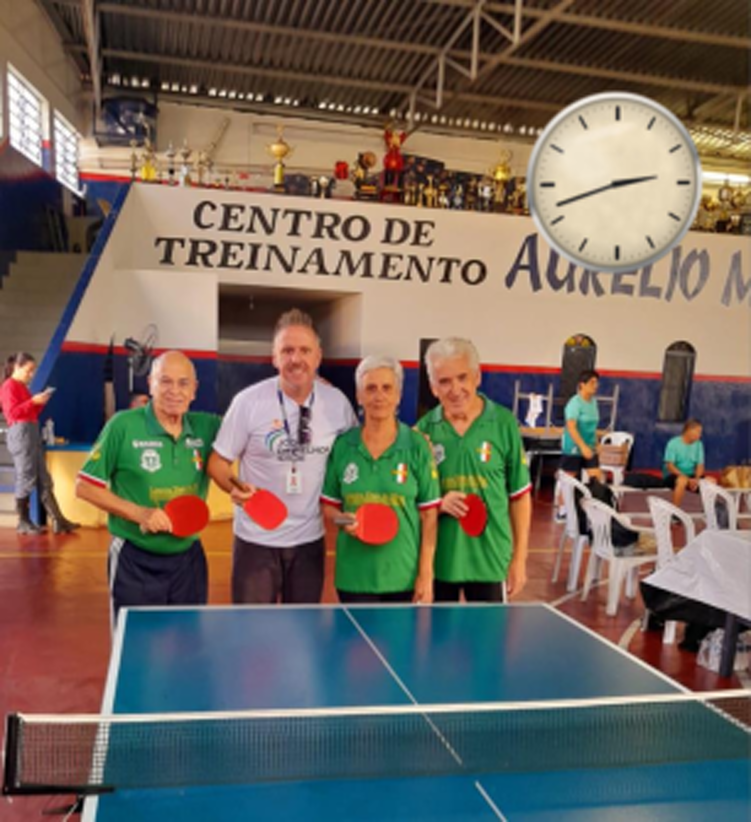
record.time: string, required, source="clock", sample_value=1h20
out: 2h42
